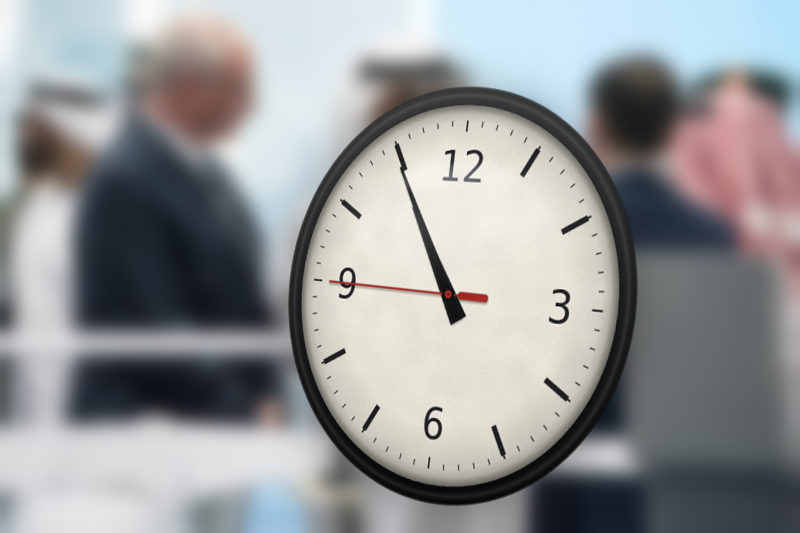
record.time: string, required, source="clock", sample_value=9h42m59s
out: 10h54m45s
